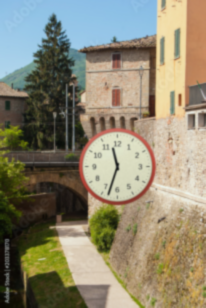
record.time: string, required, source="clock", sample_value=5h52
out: 11h33
